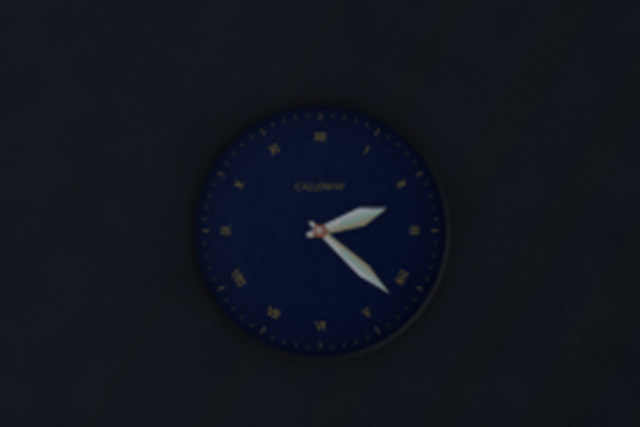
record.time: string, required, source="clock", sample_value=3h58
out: 2h22
